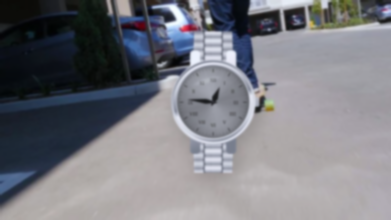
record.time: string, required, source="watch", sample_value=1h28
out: 12h46
